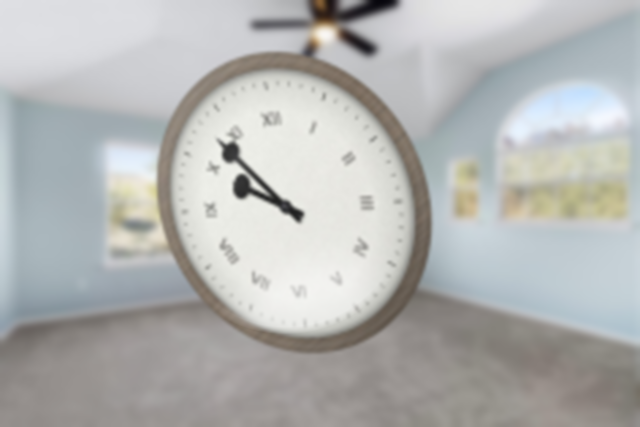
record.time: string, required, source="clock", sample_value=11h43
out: 9h53
